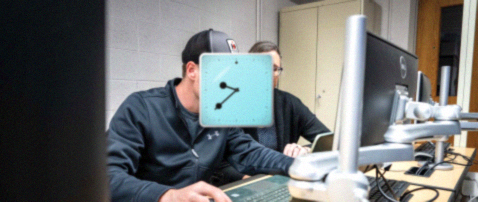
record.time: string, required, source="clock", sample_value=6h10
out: 9h38
